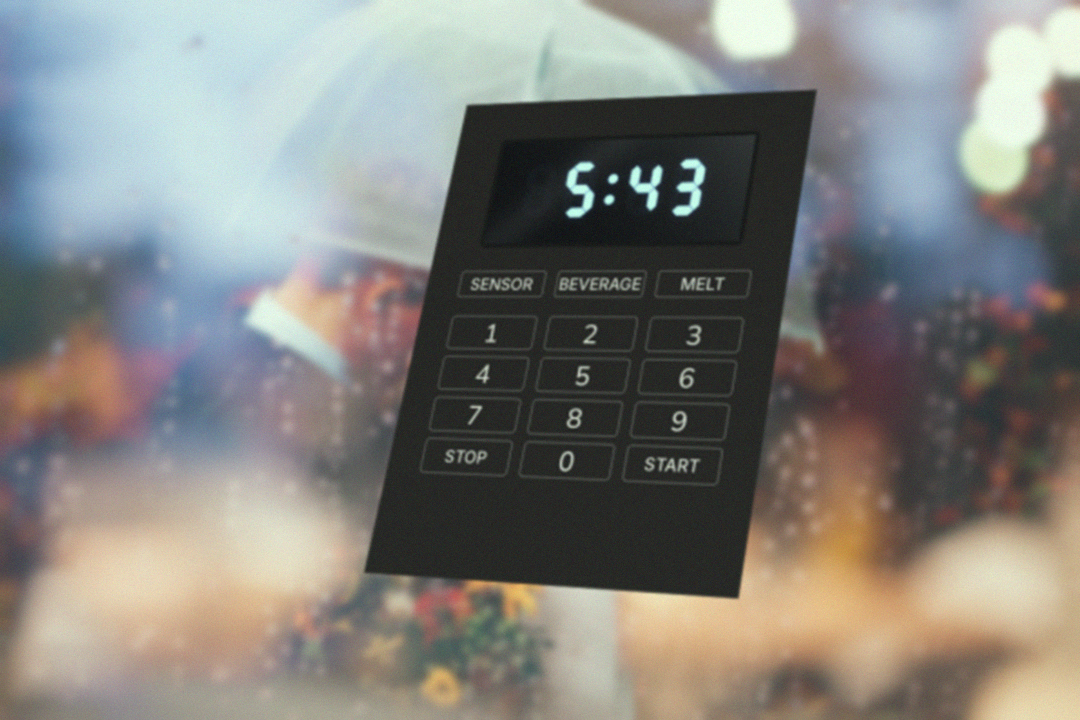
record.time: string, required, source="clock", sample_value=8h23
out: 5h43
